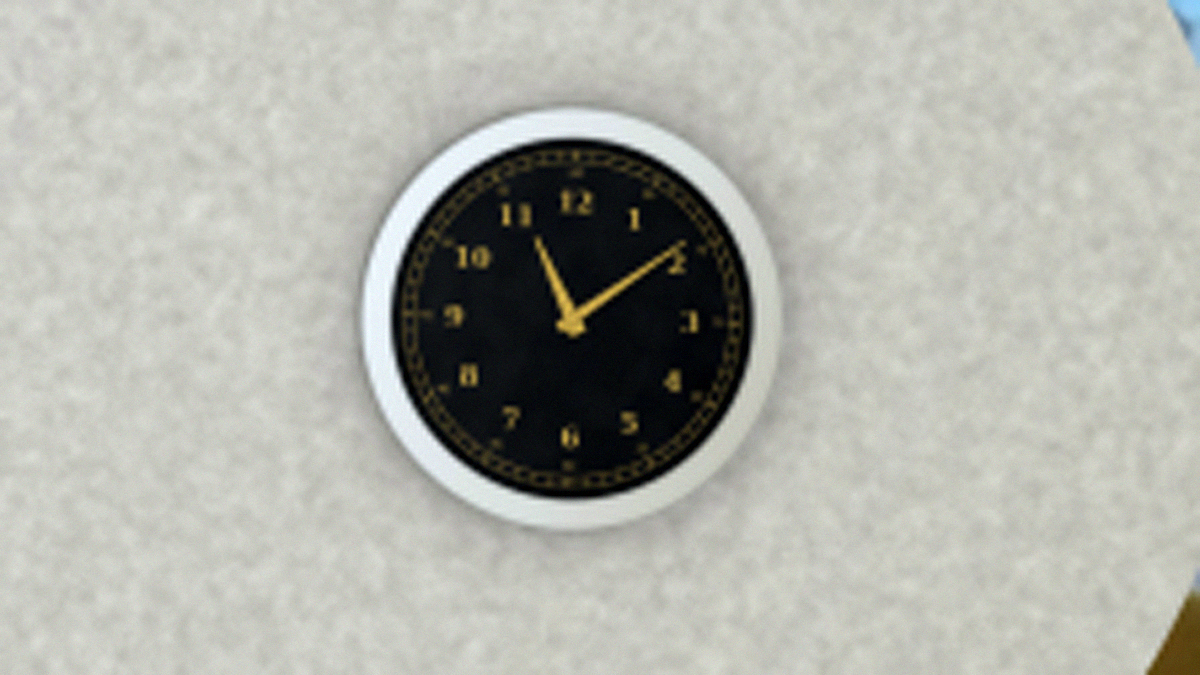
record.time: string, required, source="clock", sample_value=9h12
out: 11h09
